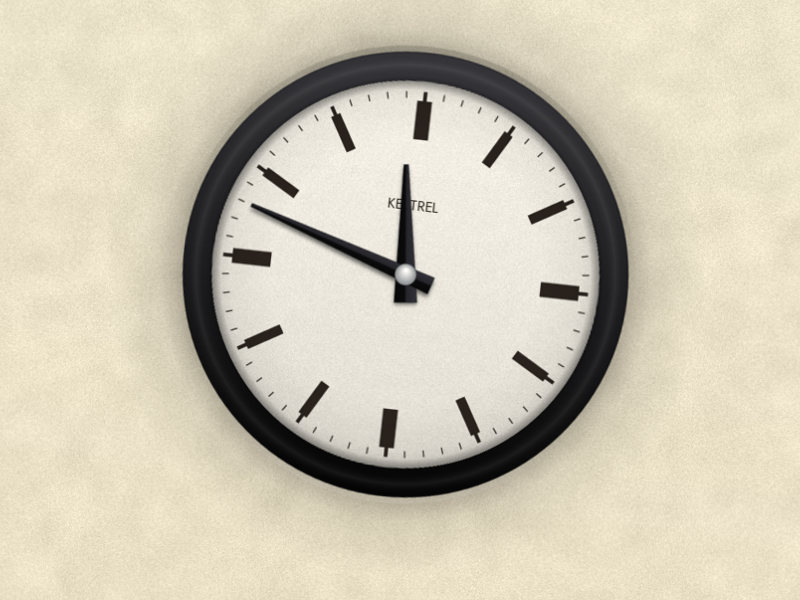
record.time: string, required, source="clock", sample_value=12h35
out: 11h48
